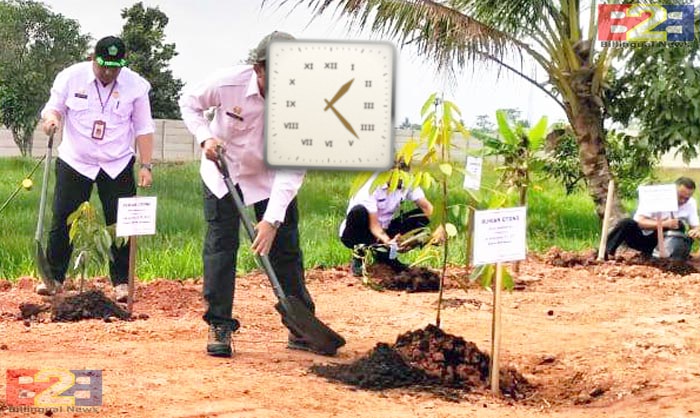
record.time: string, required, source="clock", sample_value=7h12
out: 1h23
